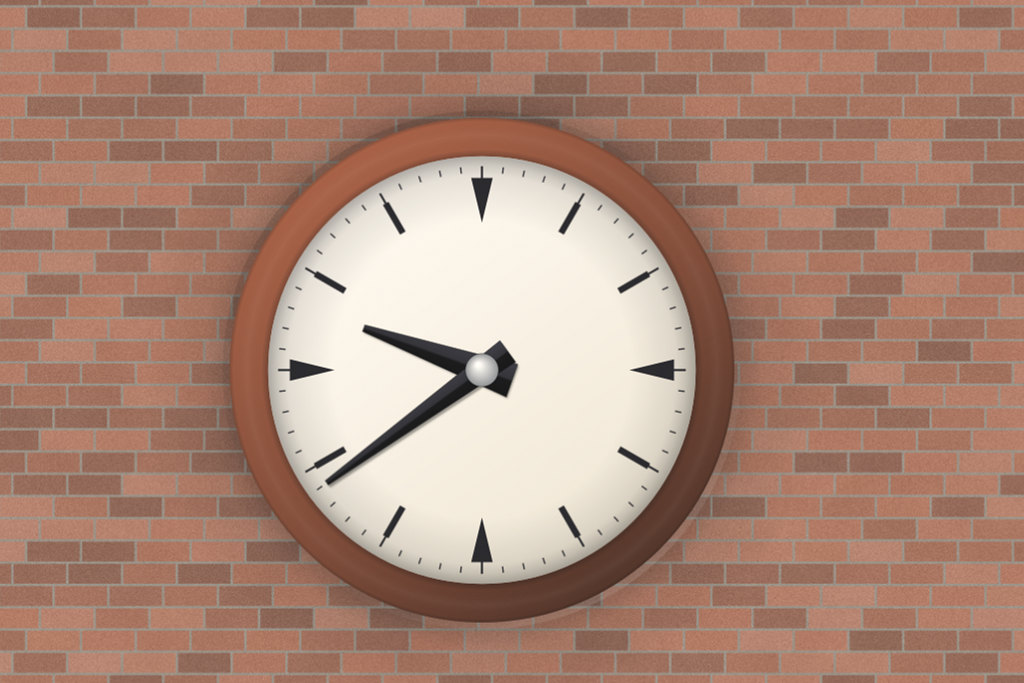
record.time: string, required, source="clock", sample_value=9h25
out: 9h39
